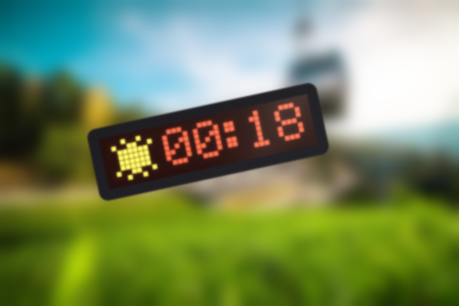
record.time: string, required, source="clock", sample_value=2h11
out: 0h18
